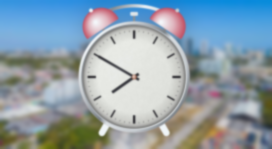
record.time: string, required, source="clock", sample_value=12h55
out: 7h50
